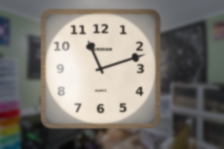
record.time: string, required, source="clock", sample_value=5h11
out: 11h12
